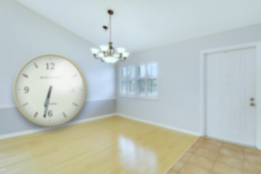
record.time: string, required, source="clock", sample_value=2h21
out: 6h32
